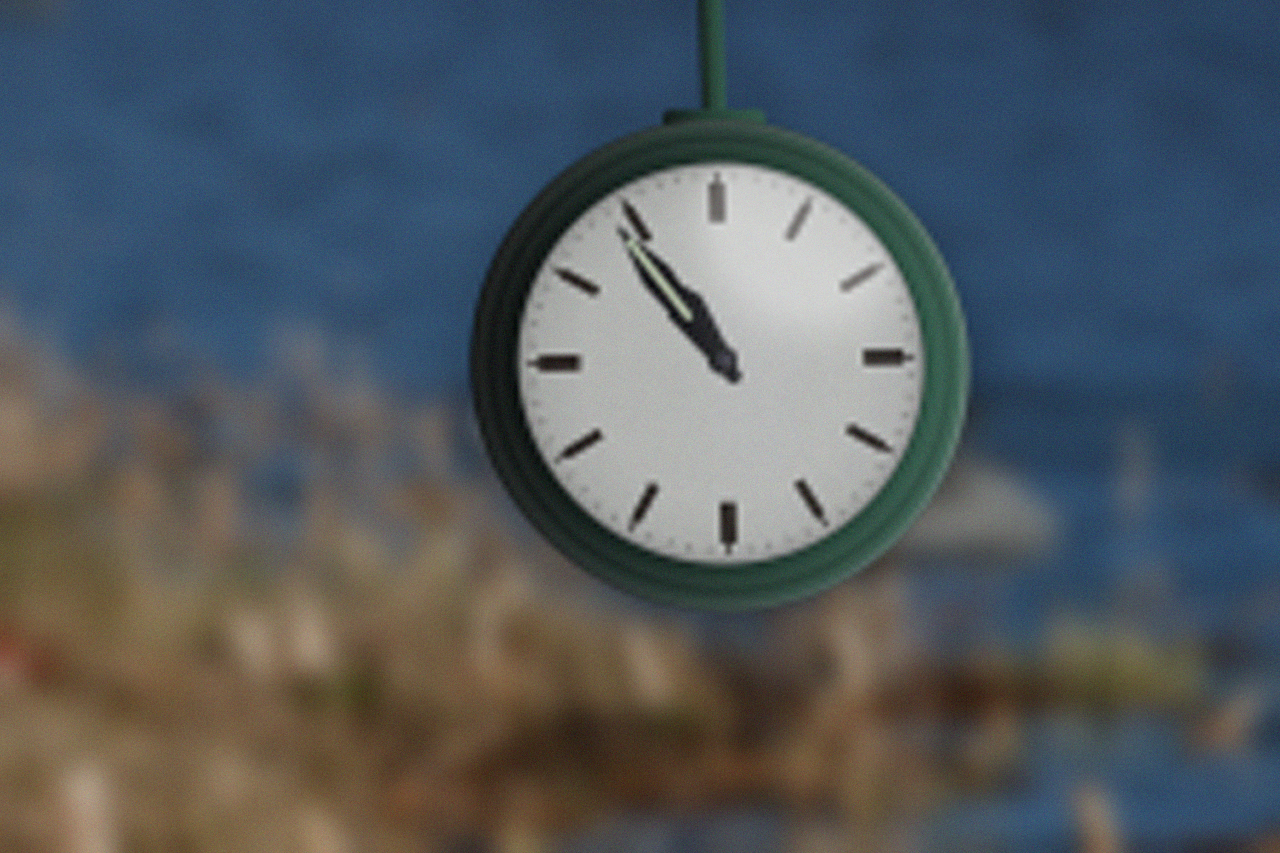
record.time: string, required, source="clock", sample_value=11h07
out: 10h54
